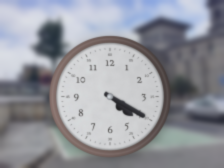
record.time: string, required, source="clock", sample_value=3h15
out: 4h20
